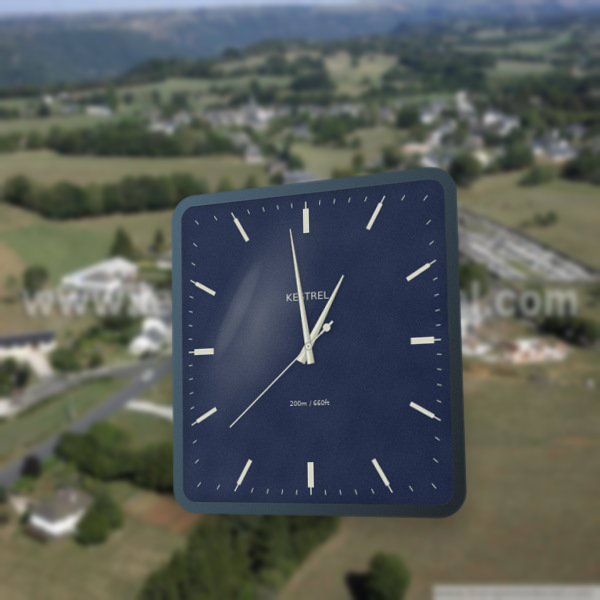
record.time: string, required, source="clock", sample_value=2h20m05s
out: 12h58m38s
